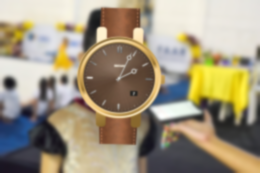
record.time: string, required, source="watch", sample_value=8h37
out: 2h04
